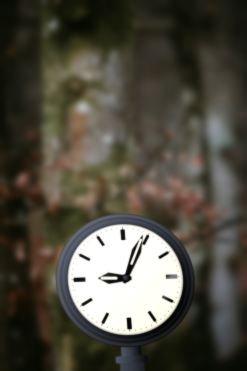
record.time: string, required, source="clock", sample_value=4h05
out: 9h04
